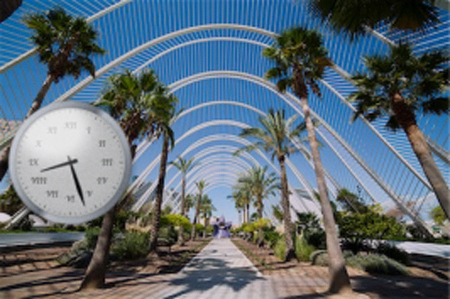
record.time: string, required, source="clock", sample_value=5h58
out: 8h27
